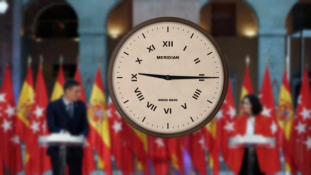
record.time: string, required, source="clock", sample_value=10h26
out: 9h15
